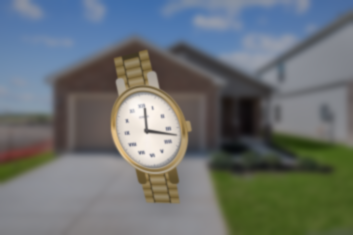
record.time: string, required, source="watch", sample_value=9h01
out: 12h17
